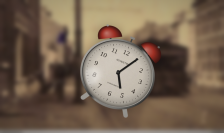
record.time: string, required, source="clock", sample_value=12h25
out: 5h05
